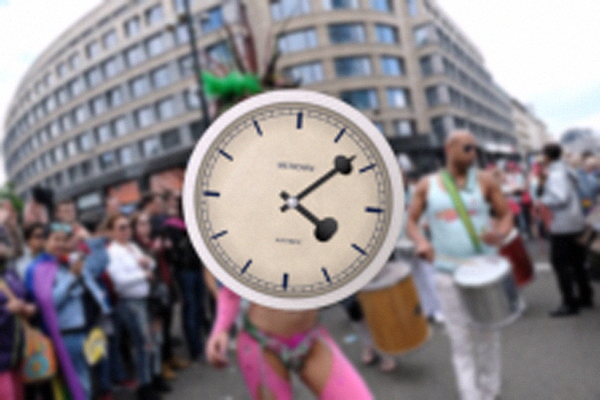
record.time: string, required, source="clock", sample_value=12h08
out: 4h08
